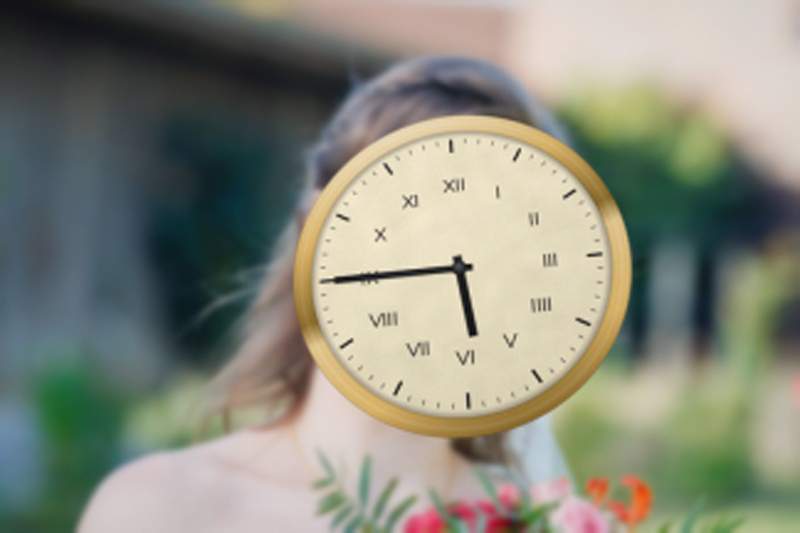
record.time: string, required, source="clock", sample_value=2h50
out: 5h45
